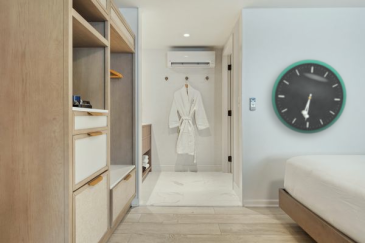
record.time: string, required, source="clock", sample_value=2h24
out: 6h31
